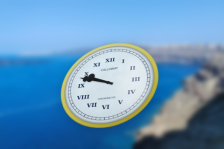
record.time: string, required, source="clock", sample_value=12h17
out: 9h48
